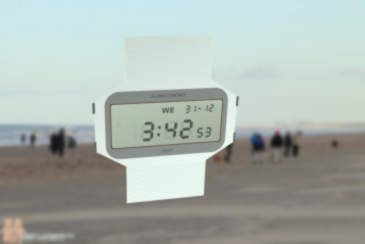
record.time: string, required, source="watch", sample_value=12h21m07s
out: 3h42m53s
